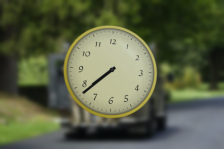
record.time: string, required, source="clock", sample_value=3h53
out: 7h38
